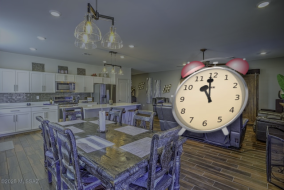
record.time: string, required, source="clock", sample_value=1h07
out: 10h59
